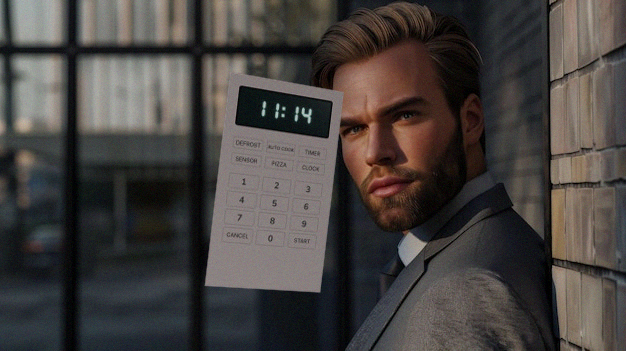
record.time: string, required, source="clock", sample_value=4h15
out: 11h14
